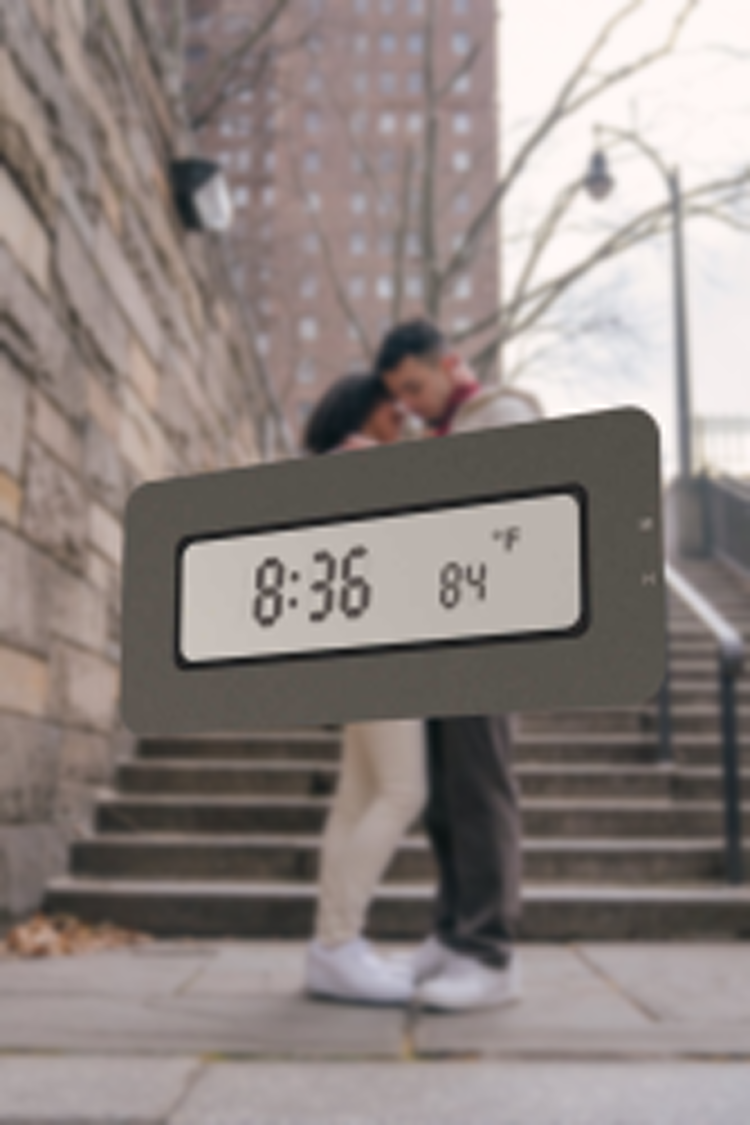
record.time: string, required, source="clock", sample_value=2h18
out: 8h36
